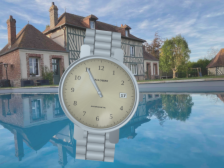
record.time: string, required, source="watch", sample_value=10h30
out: 10h55
